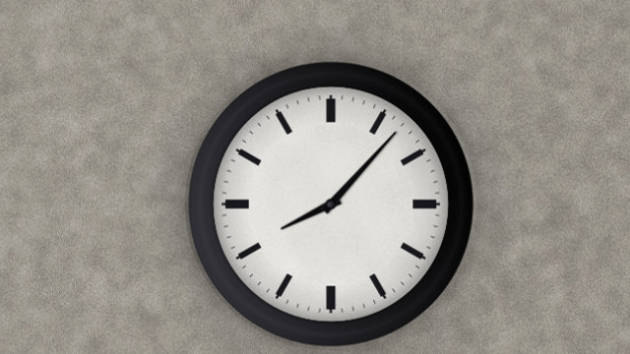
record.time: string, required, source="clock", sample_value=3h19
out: 8h07
